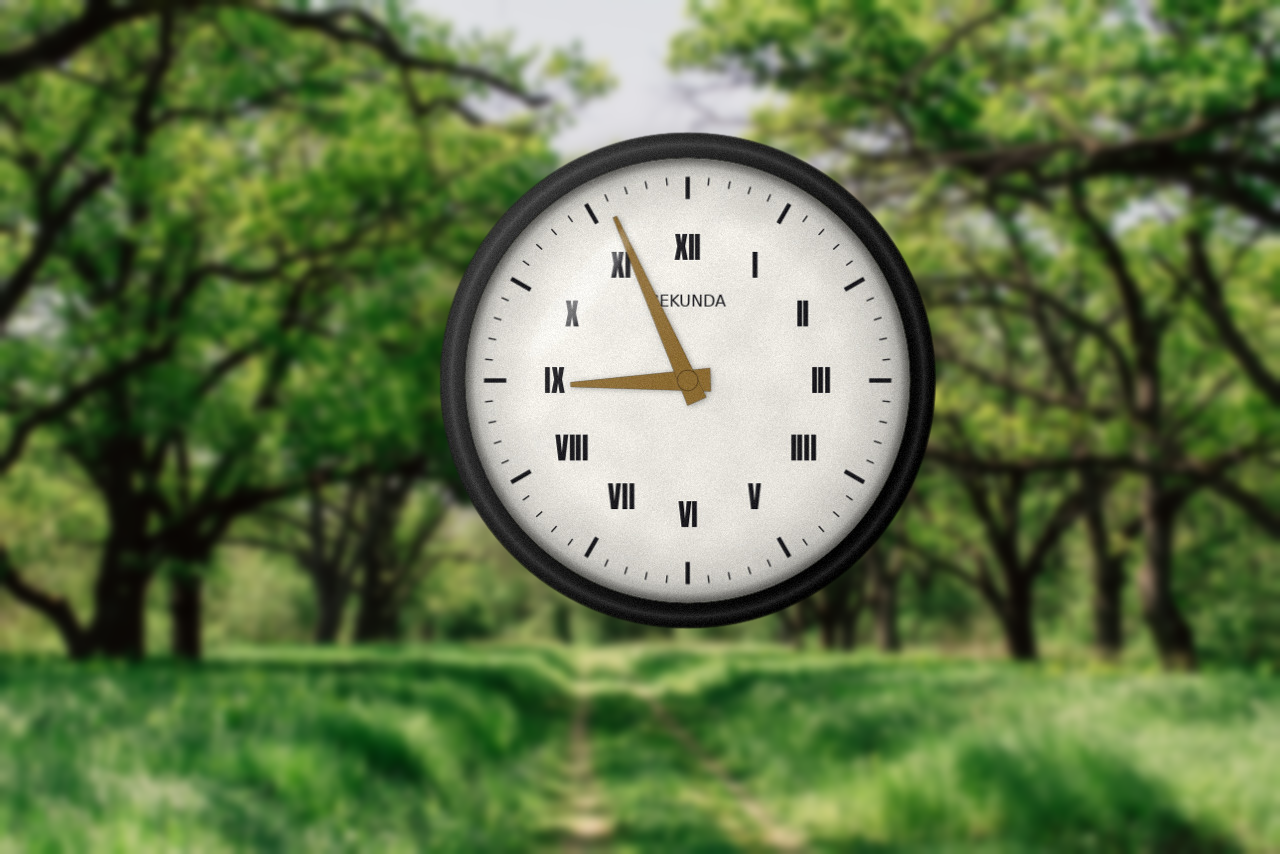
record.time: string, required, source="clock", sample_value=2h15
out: 8h56
